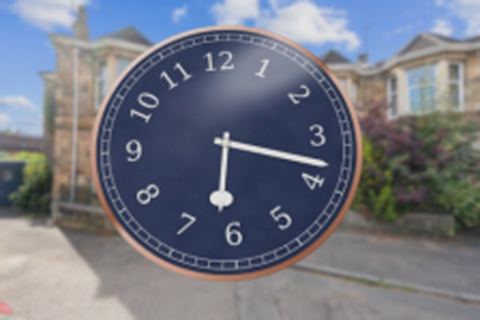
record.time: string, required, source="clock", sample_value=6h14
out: 6h18
